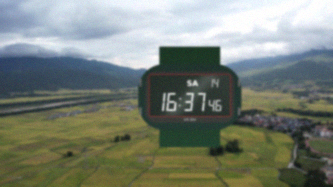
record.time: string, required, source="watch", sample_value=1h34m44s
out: 16h37m46s
